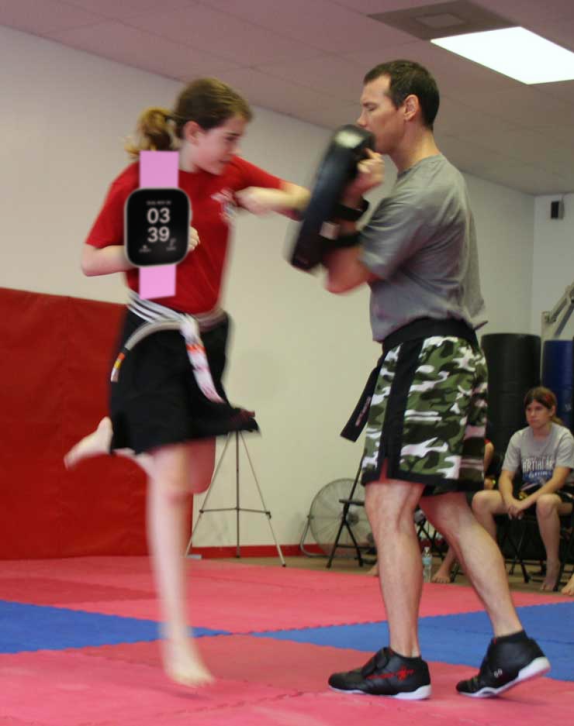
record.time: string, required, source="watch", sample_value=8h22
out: 3h39
